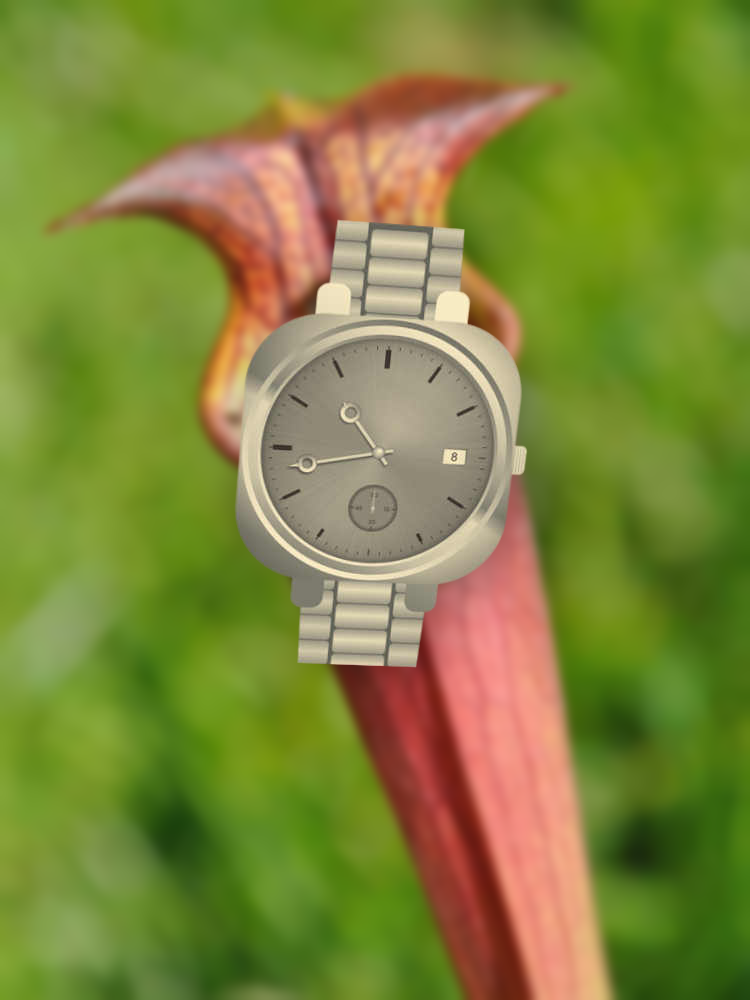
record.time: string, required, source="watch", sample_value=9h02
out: 10h43
